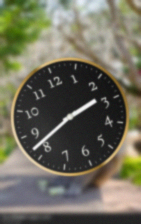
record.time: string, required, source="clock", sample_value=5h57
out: 2h42
